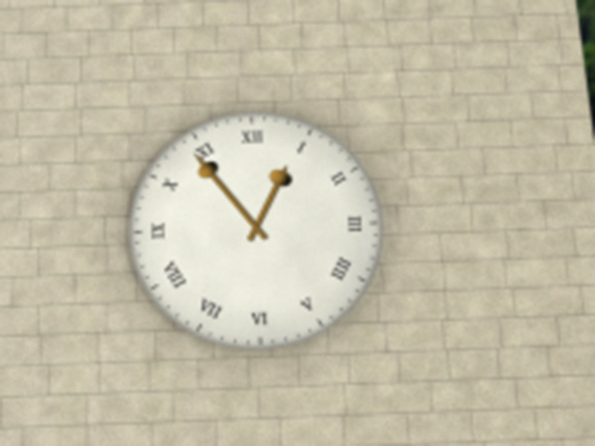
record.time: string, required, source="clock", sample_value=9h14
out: 12h54
